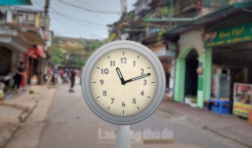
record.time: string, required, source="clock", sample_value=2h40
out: 11h12
